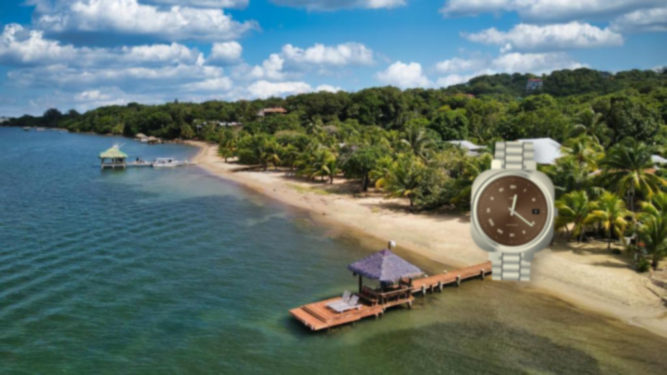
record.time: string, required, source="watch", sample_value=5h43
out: 12h21
